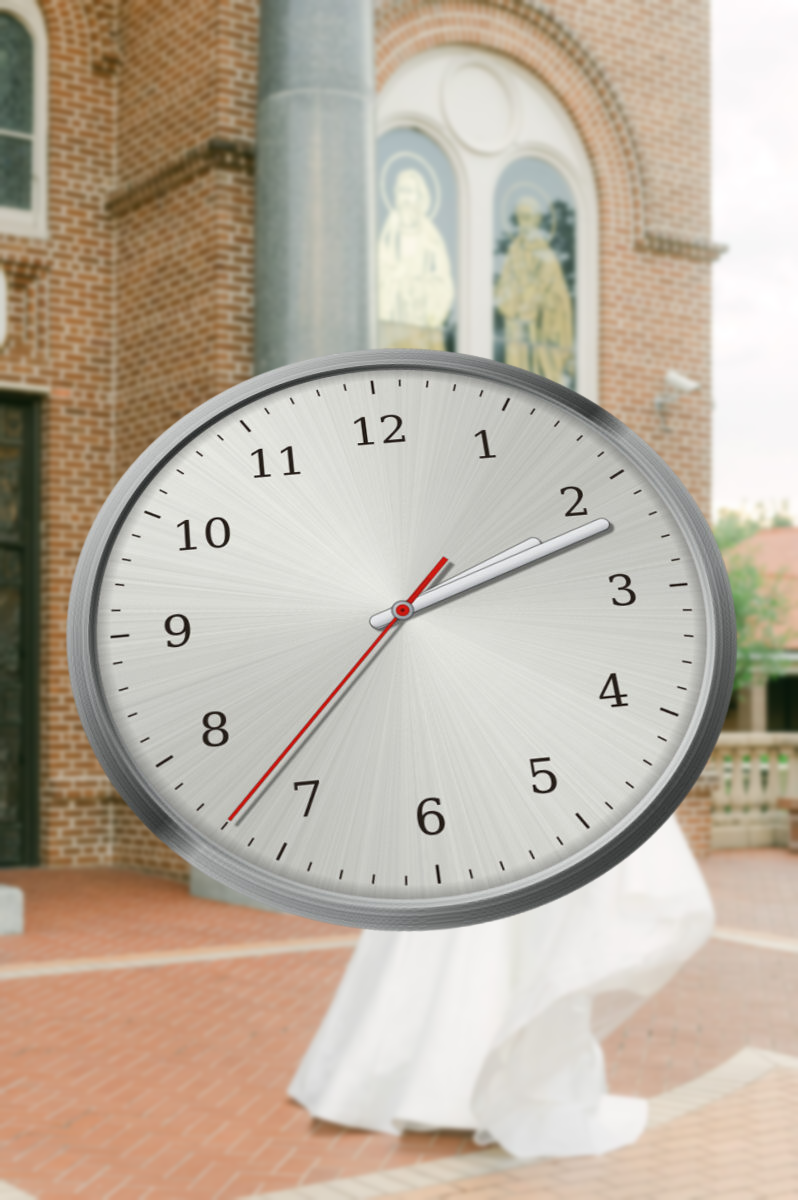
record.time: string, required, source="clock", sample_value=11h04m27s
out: 2h11m37s
